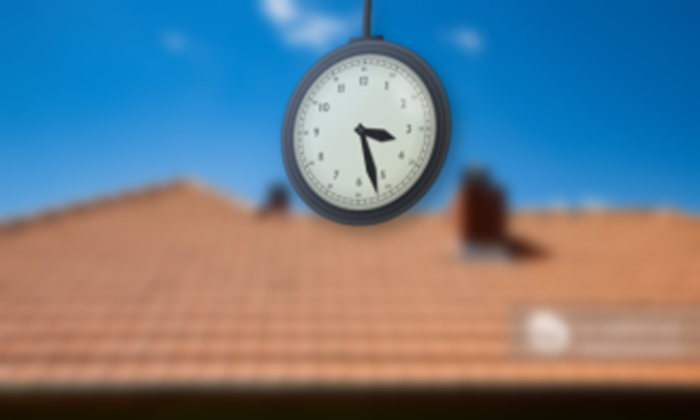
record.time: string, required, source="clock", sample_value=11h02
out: 3h27
